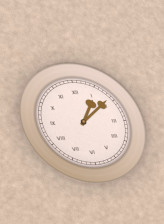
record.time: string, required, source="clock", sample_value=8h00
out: 1h09
